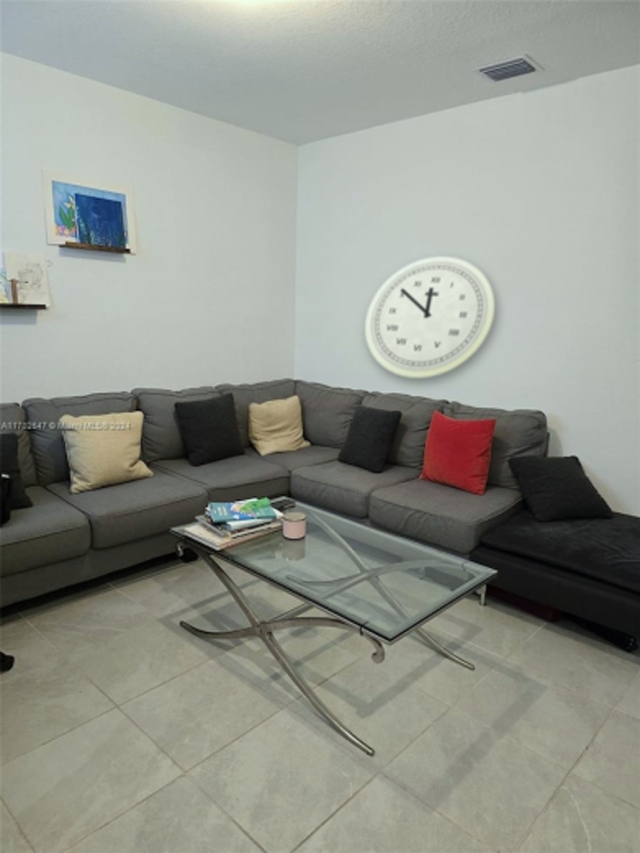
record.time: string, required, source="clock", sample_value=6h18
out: 11h51
